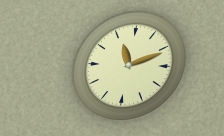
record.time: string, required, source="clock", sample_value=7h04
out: 11h11
